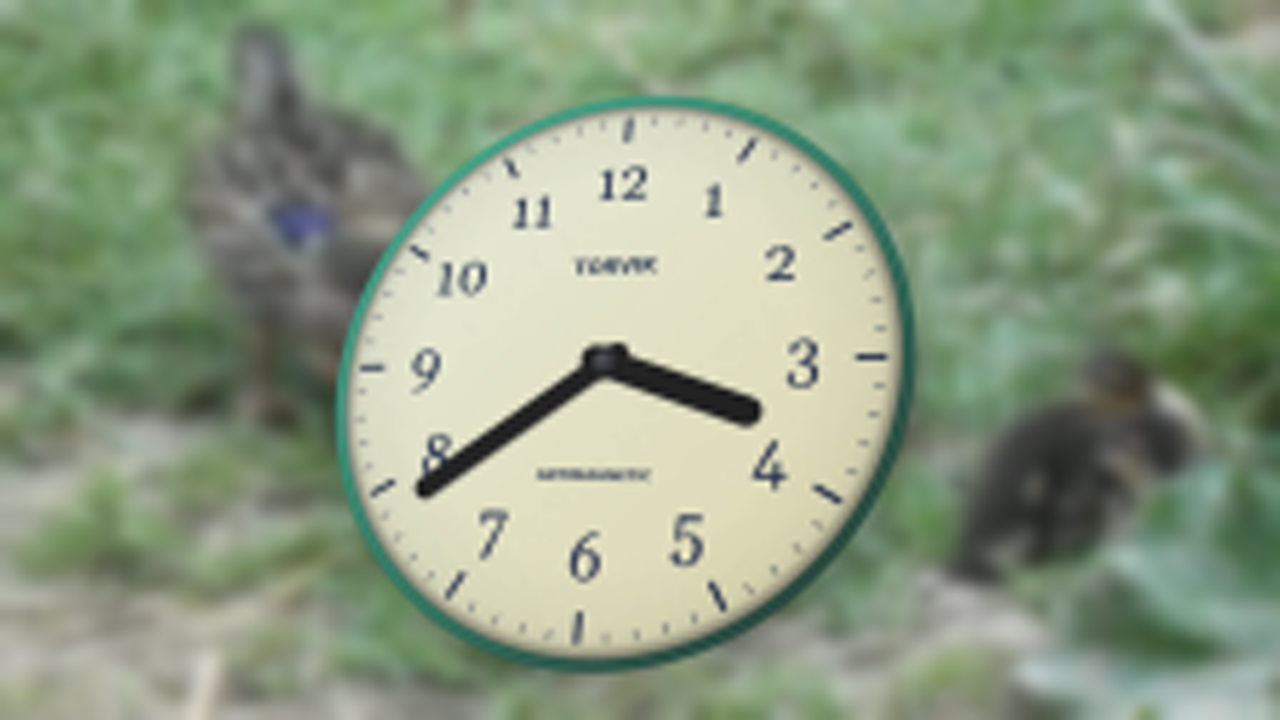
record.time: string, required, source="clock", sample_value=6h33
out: 3h39
